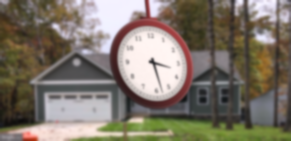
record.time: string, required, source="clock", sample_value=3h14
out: 3h28
